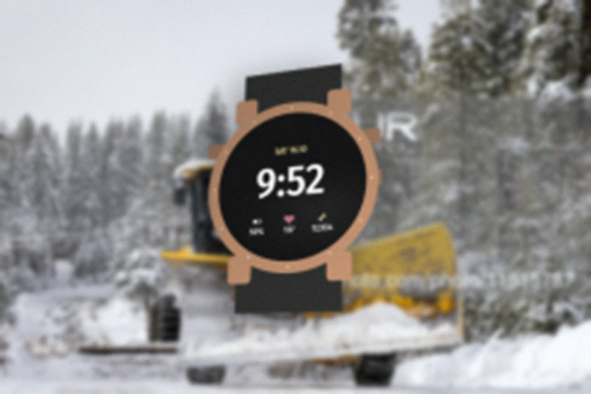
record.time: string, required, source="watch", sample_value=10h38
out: 9h52
